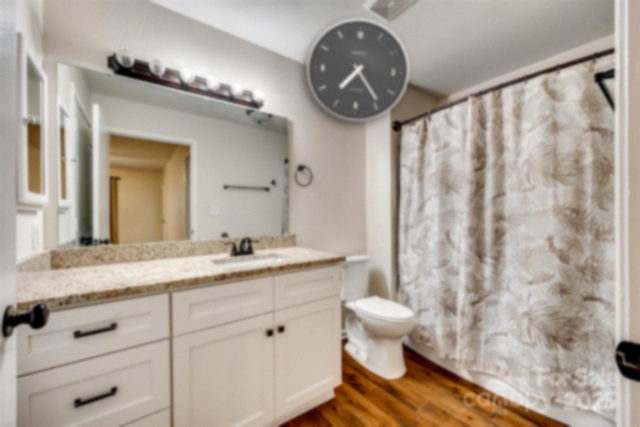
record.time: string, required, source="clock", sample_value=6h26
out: 7h24
